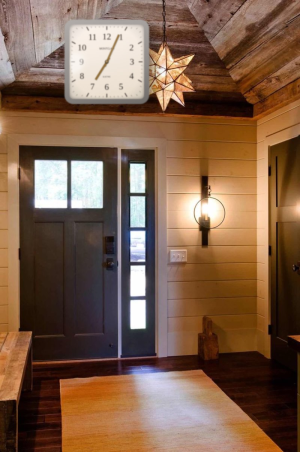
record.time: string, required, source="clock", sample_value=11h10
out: 7h04
